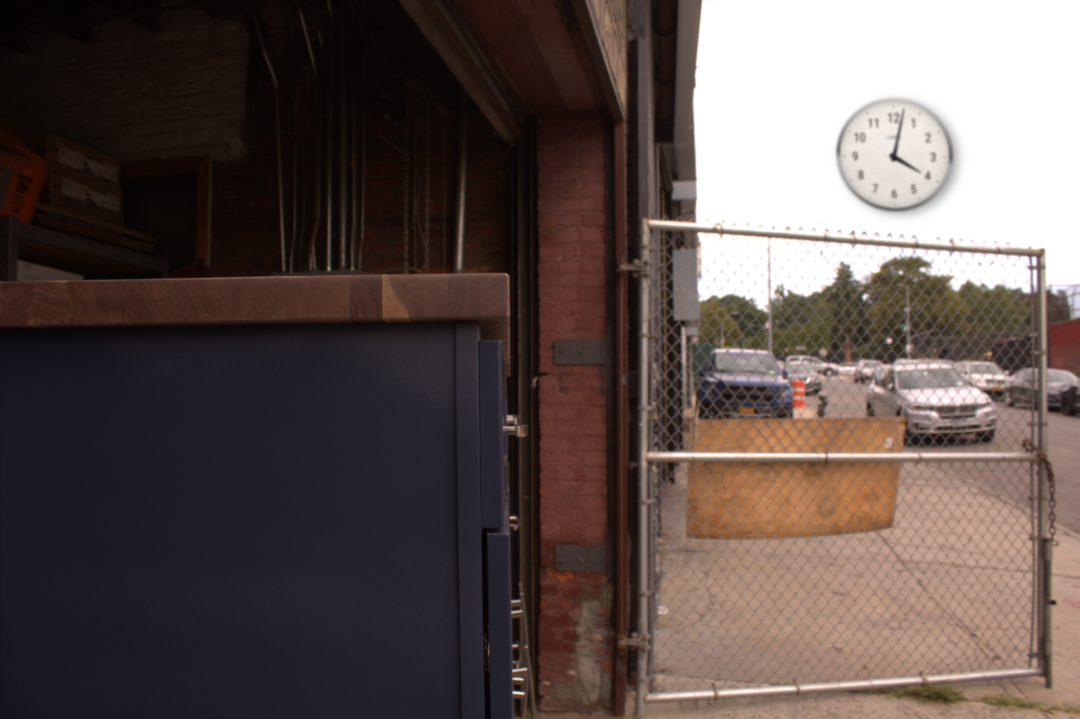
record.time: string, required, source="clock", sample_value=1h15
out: 4h02
